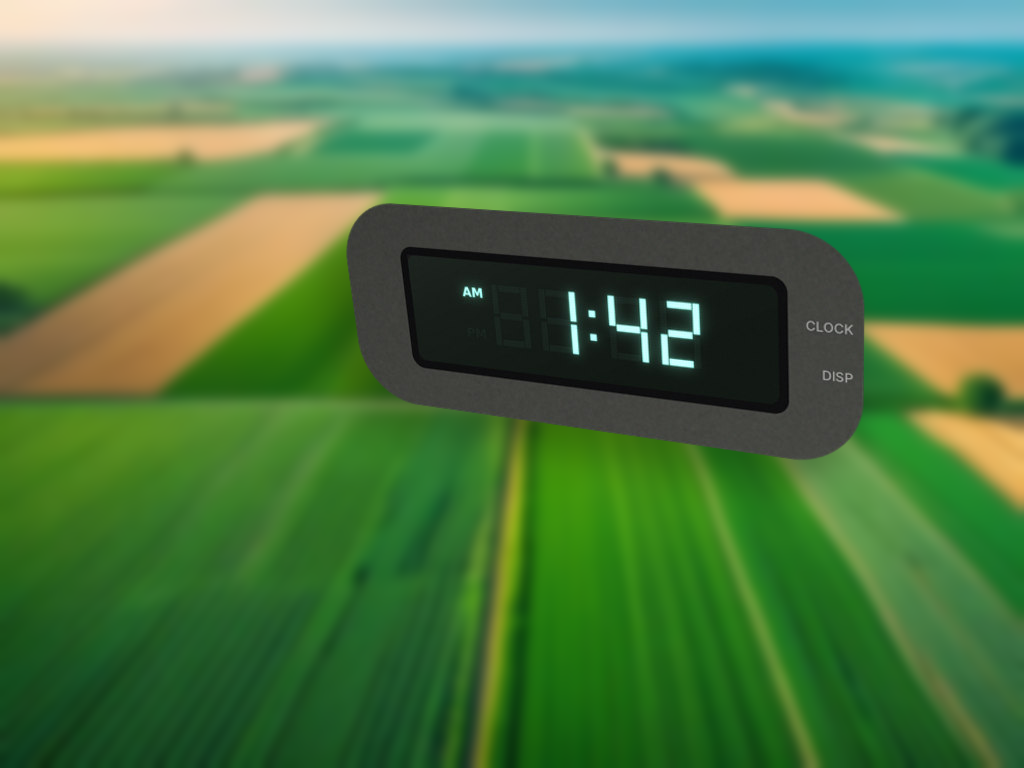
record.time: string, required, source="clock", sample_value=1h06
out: 1h42
